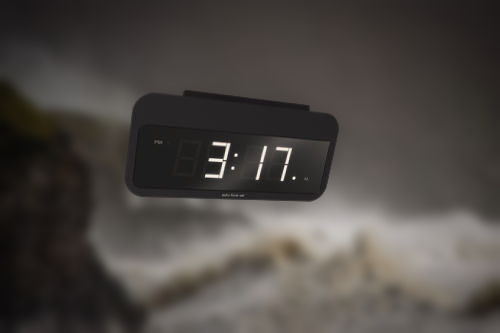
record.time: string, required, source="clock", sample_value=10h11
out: 3h17
